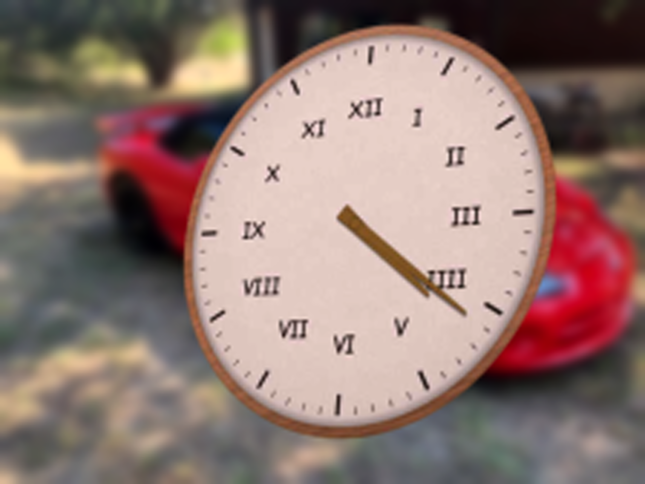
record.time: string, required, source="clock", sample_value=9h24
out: 4h21
